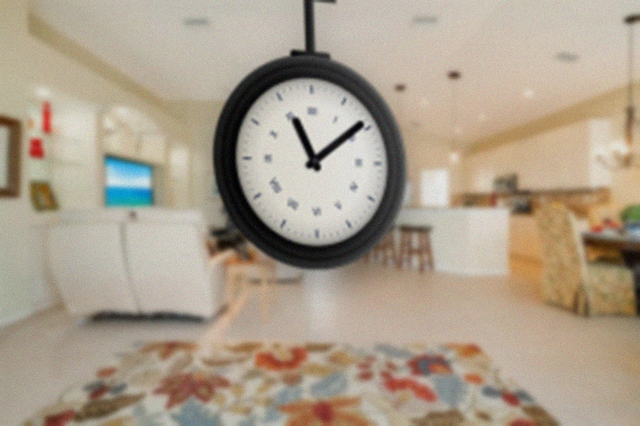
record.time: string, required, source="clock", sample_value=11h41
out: 11h09
